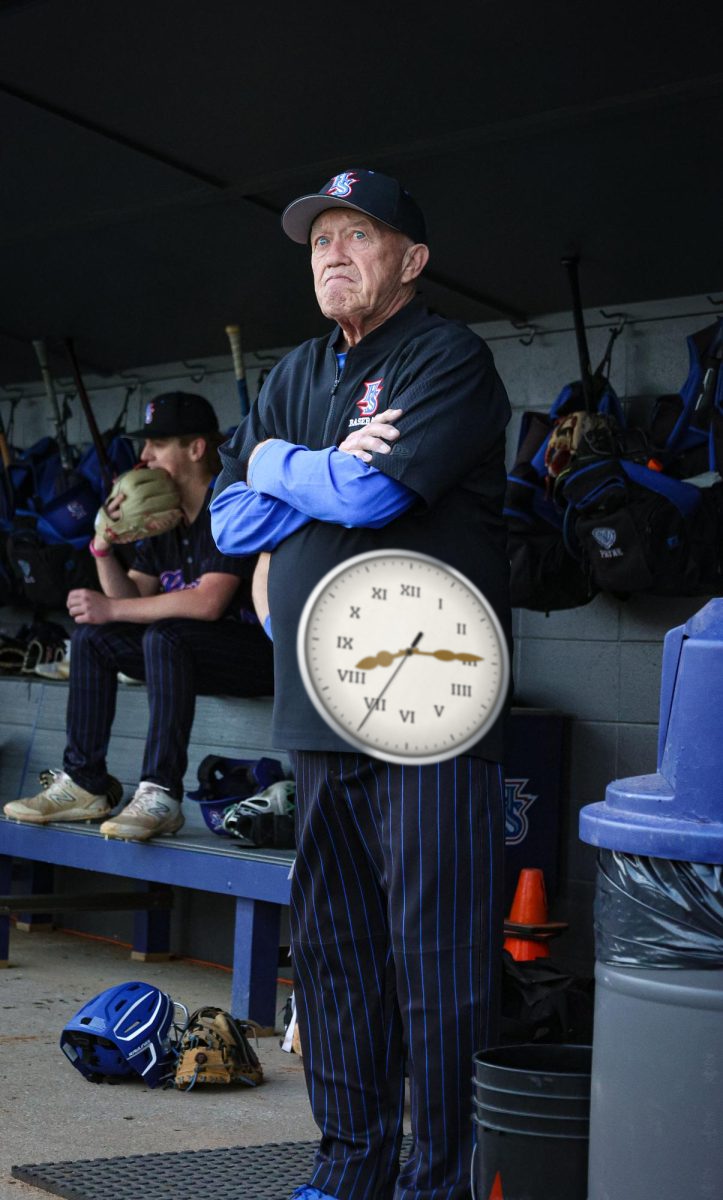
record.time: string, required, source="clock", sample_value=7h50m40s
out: 8h14m35s
